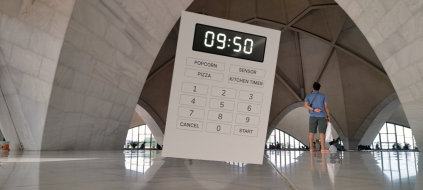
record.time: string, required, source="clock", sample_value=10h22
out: 9h50
